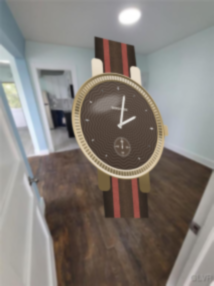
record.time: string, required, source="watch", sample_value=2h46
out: 2h02
